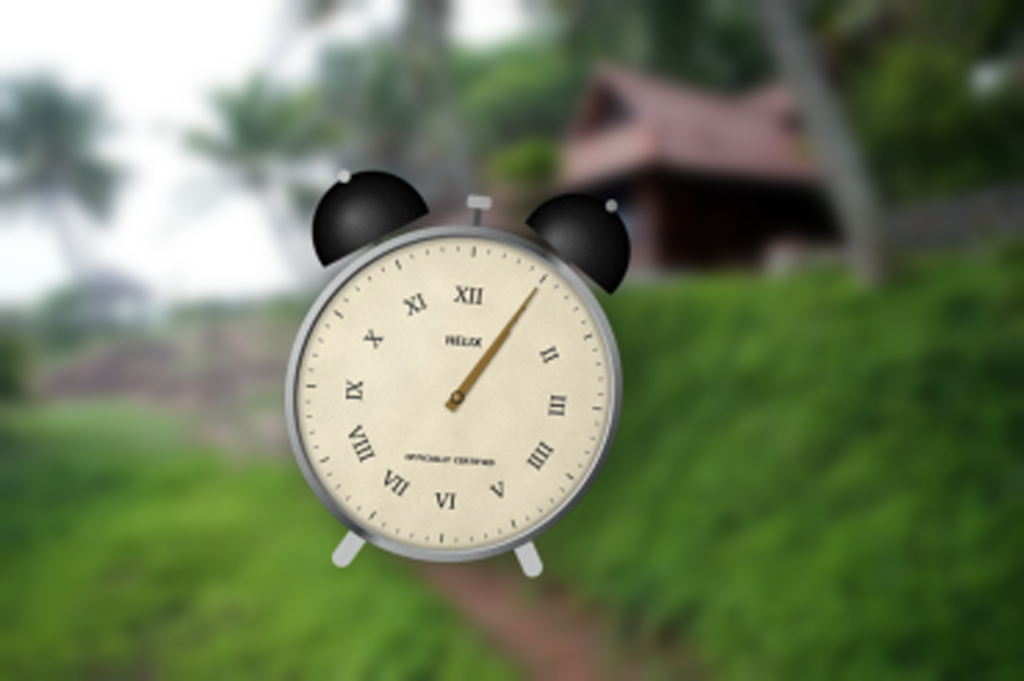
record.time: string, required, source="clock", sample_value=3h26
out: 1h05
